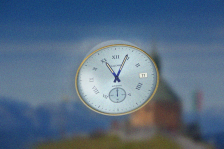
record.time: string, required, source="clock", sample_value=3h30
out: 11h04
